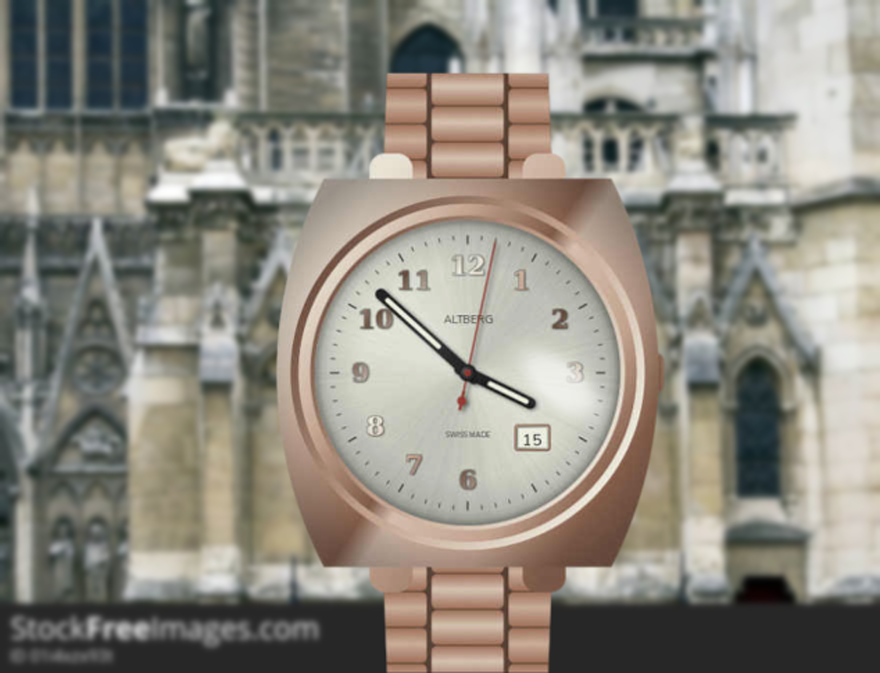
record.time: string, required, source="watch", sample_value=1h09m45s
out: 3h52m02s
